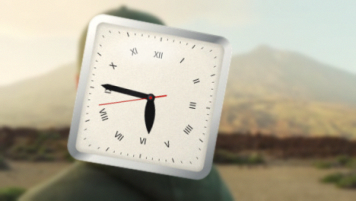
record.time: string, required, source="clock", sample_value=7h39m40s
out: 5h45m42s
